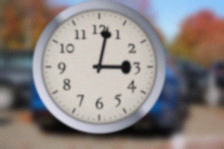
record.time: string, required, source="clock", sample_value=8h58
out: 3h02
